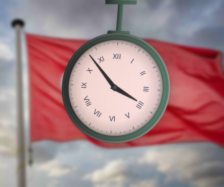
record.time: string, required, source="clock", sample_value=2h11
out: 3h53
